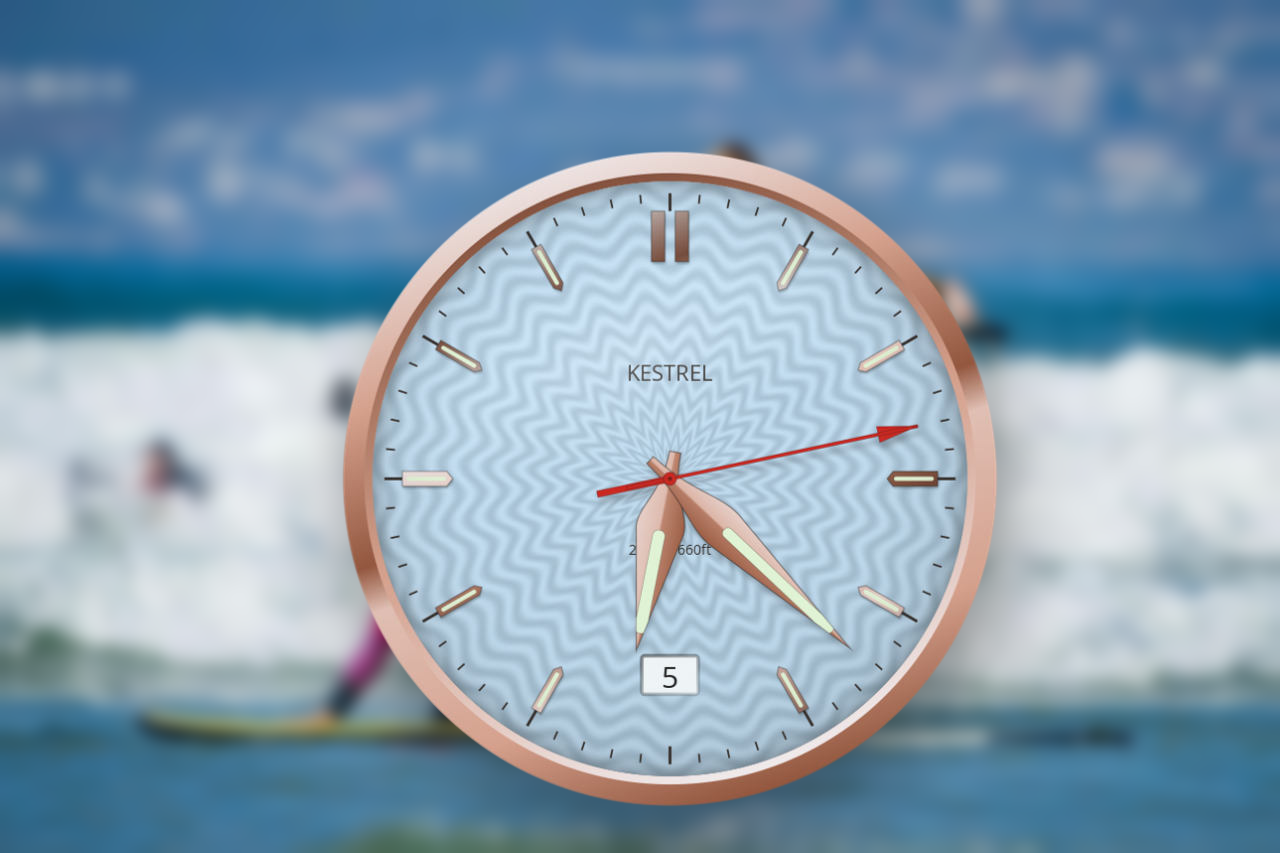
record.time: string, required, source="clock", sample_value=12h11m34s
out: 6h22m13s
